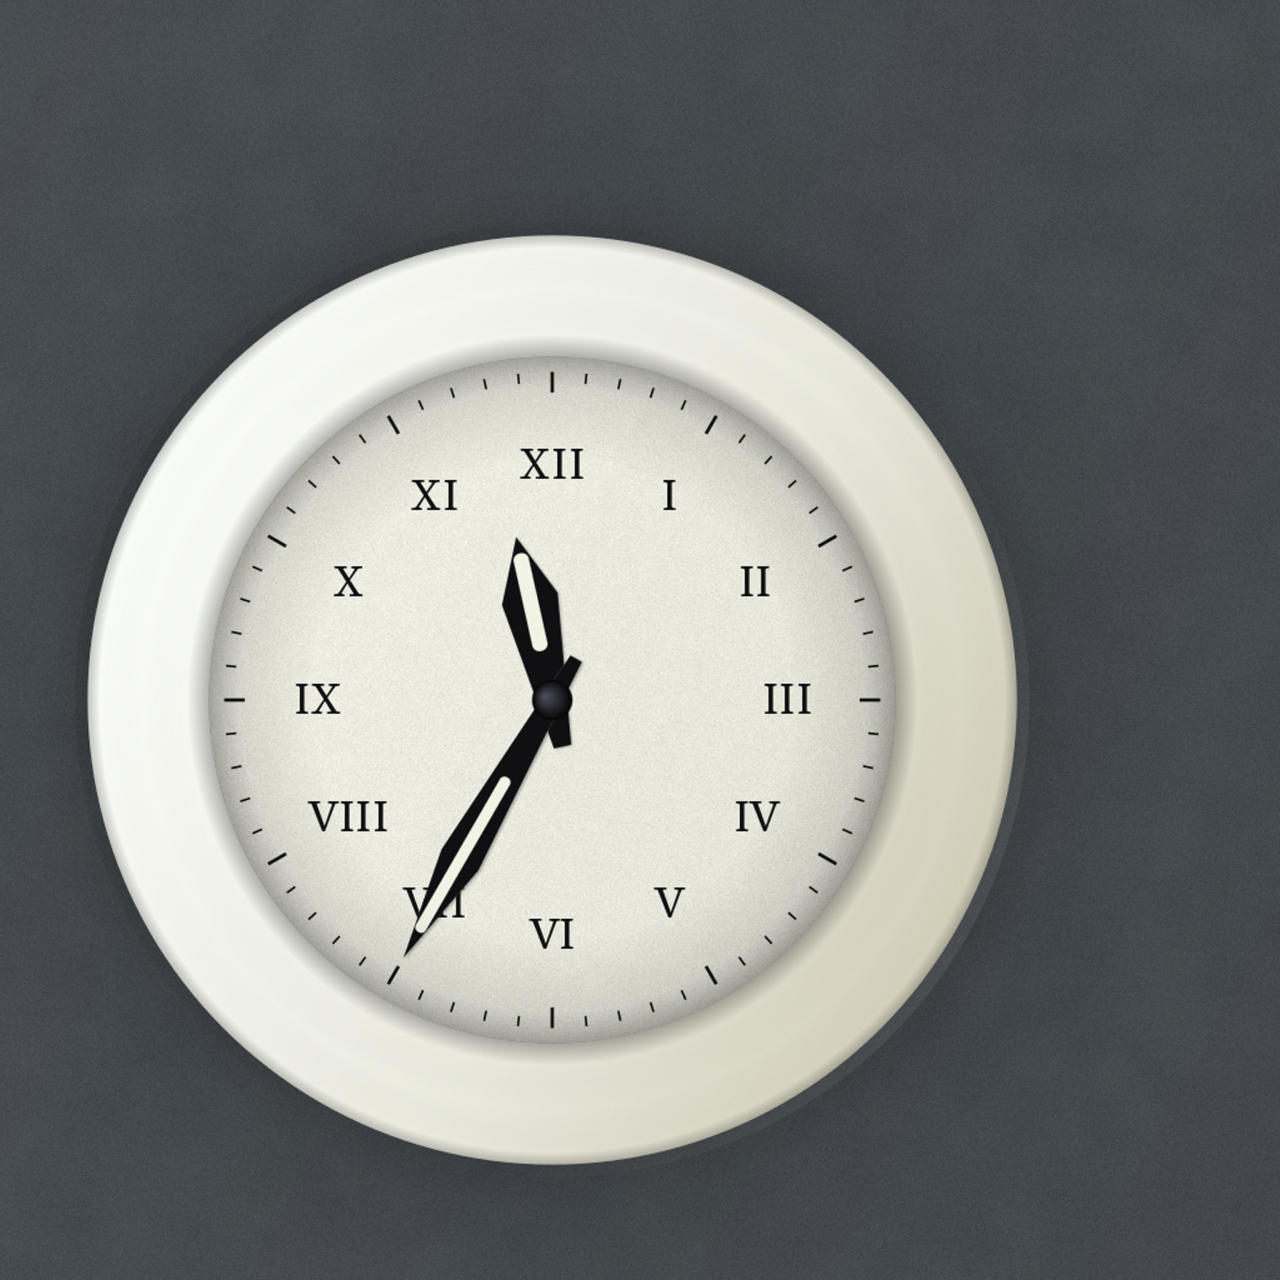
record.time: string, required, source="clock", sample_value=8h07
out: 11h35
